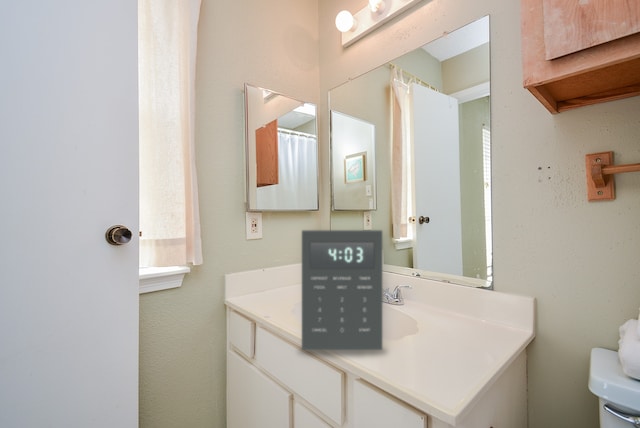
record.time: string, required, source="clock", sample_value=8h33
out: 4h03
